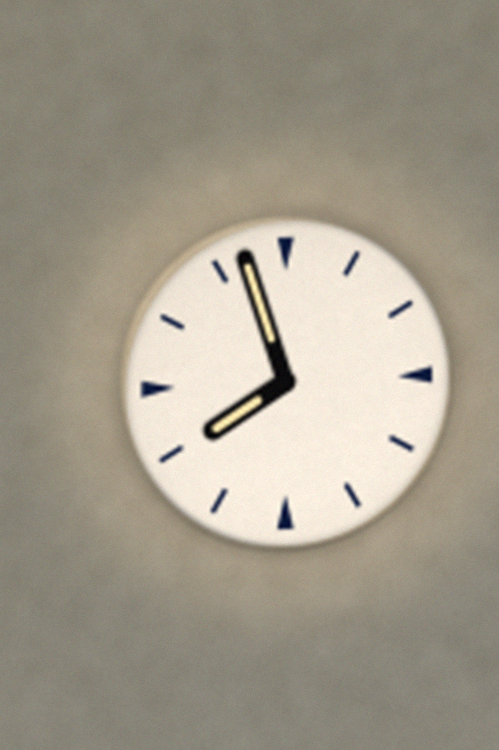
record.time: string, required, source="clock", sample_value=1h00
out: 7h57
